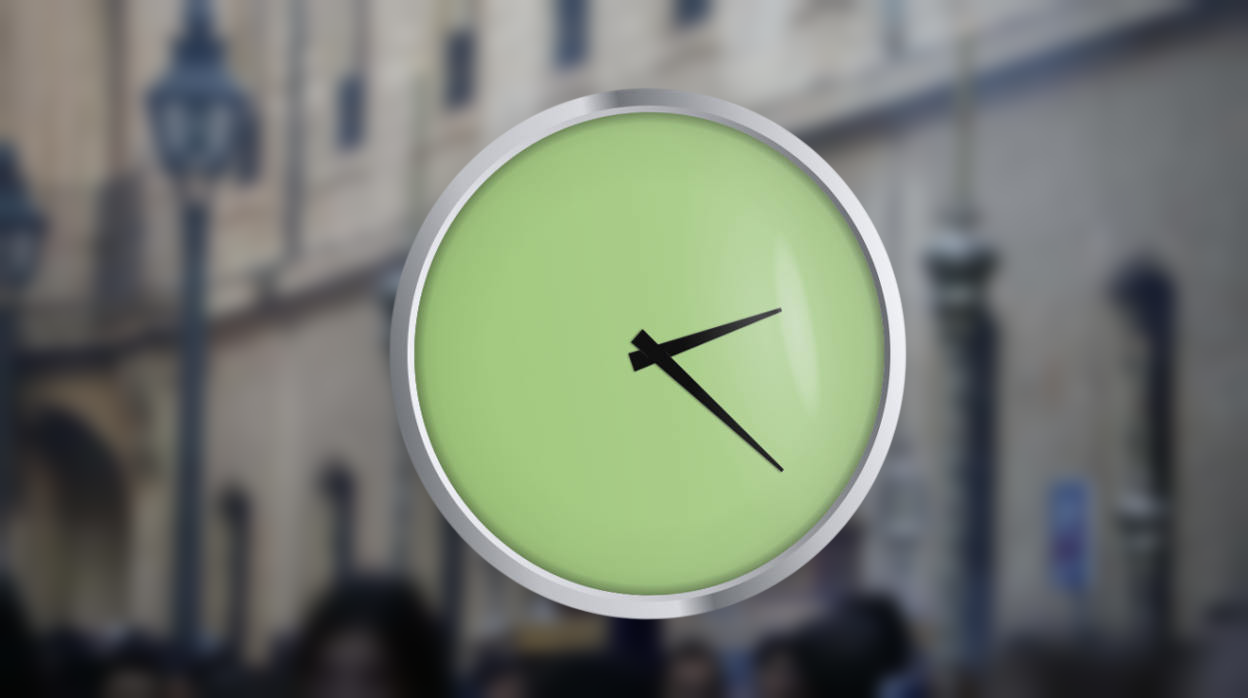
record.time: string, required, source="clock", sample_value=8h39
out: 2h22
